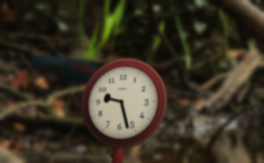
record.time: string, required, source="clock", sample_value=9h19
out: 9h27
